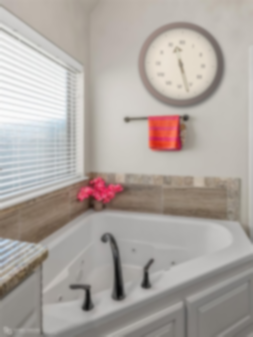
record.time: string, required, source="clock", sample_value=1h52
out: 11h27
